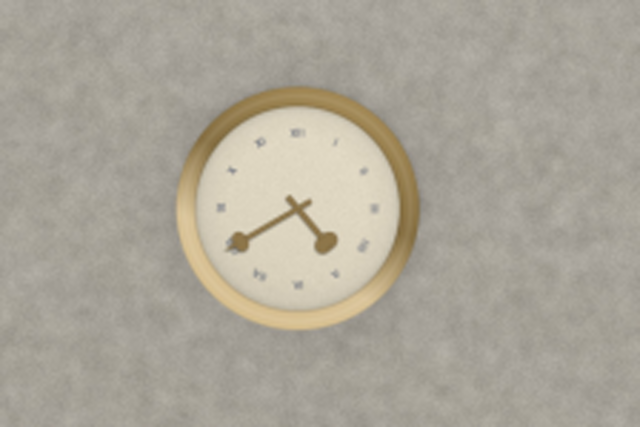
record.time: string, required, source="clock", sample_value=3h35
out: 4h40
